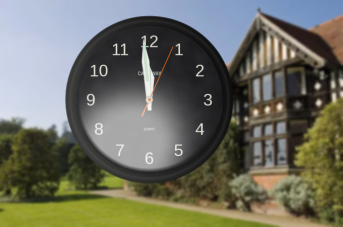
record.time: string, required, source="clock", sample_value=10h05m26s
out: 11h59m04s
